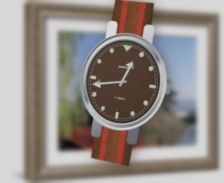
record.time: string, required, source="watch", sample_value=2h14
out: 12h43
